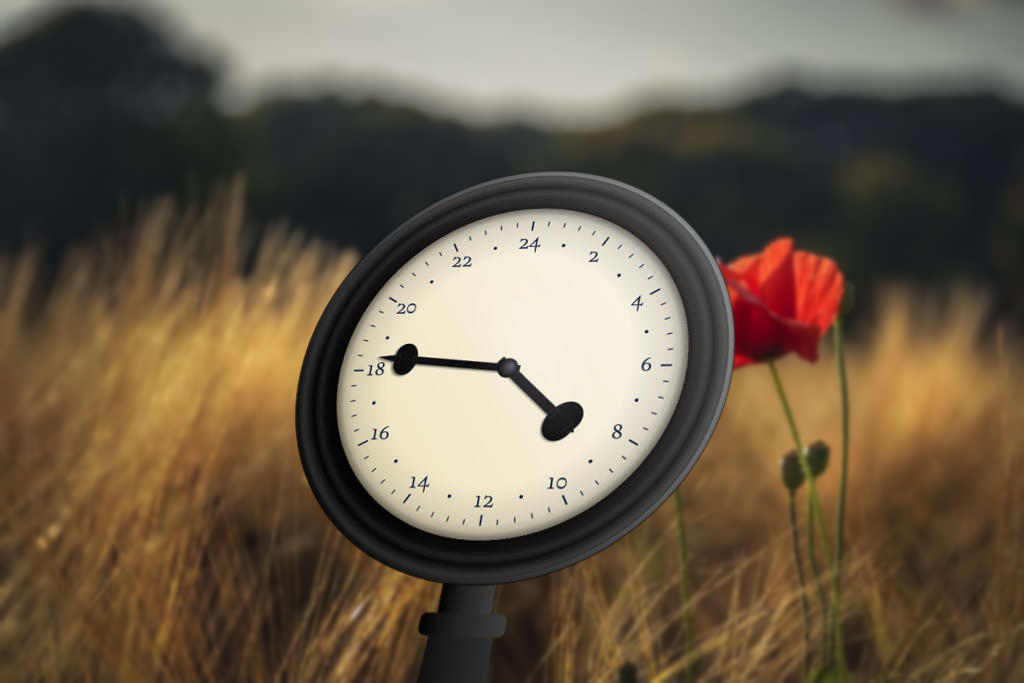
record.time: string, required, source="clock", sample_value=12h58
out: 8h46
